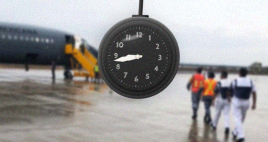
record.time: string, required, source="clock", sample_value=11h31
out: 8h43
